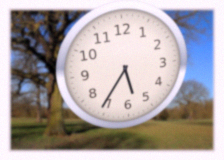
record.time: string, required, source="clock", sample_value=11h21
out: 5h36
